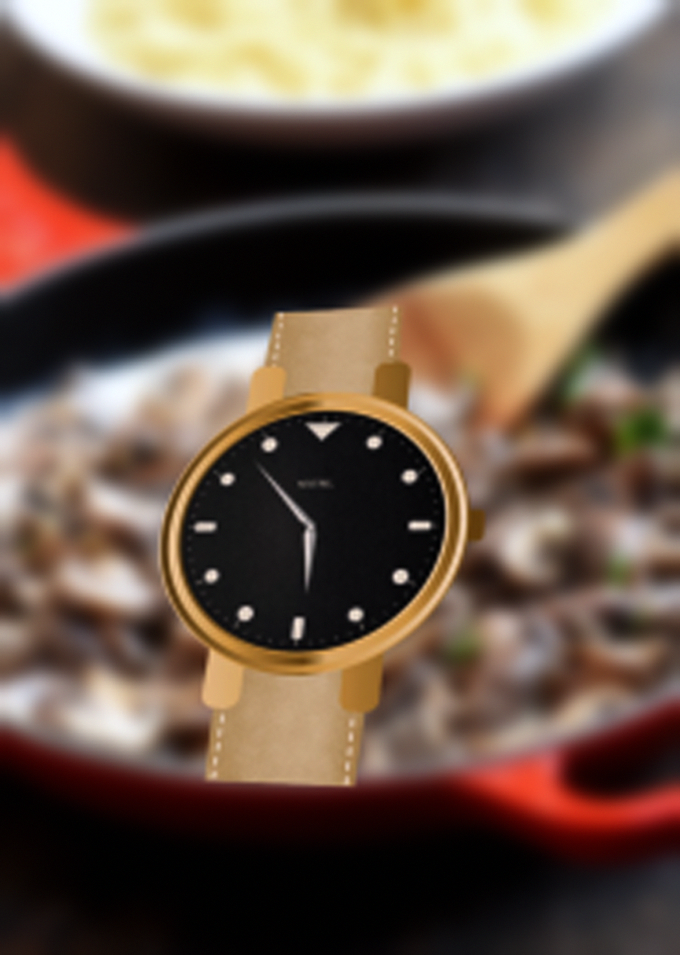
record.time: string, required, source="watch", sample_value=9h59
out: 5h53
